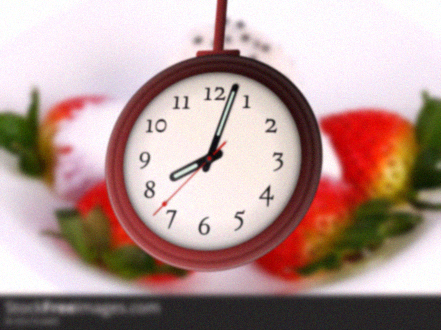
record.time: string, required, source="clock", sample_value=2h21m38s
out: 8h02m37s
